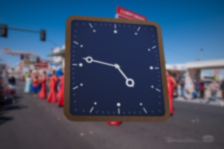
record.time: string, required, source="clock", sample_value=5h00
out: 4h47
